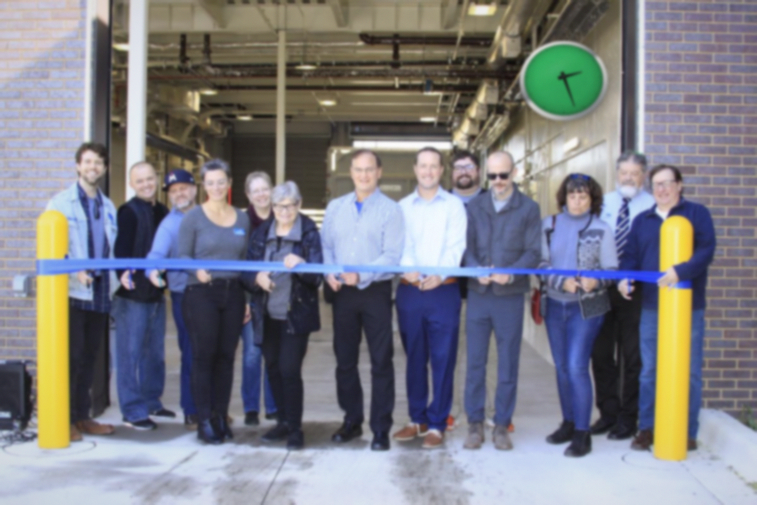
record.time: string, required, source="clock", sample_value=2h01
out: 2h27
